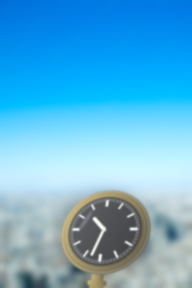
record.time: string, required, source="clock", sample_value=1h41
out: 10h33
